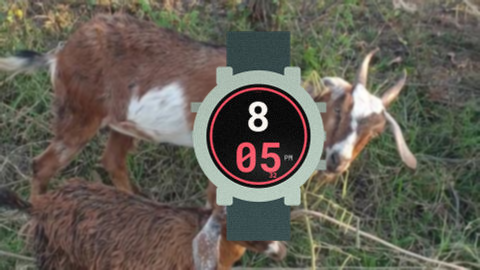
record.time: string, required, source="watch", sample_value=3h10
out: 8h05
